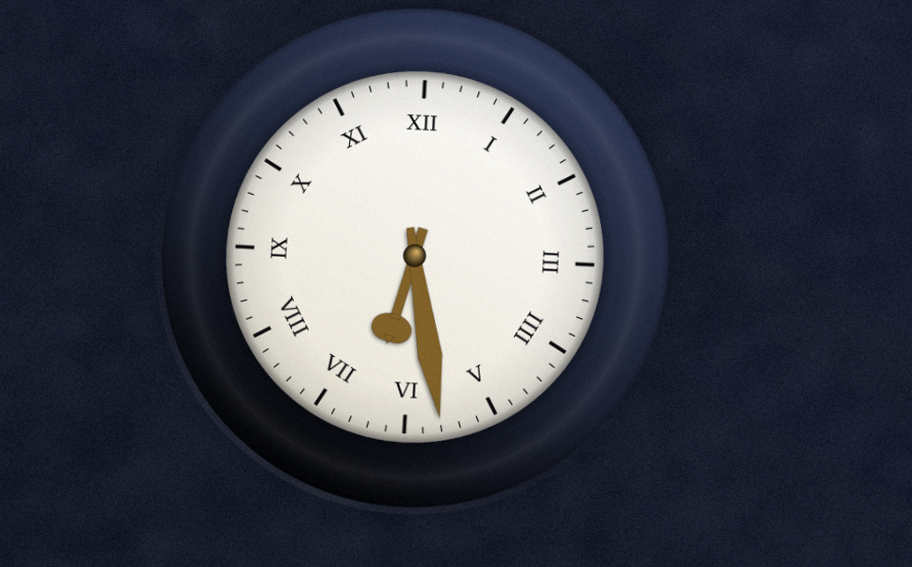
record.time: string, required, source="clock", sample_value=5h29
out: 6h28
